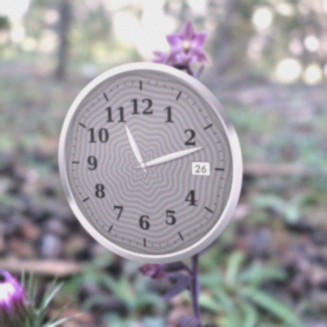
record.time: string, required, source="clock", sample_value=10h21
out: 11h12
